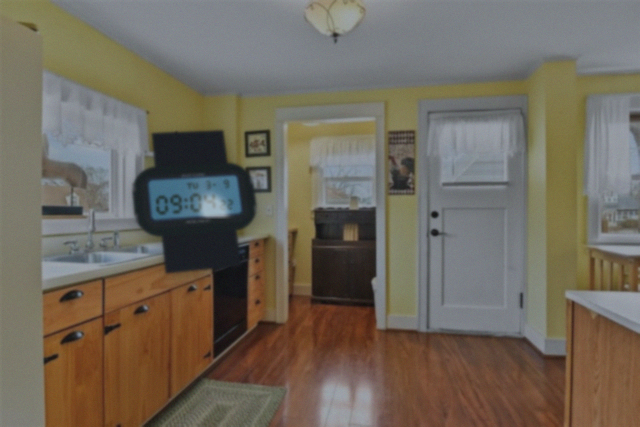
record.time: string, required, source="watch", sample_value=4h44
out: 9h04
